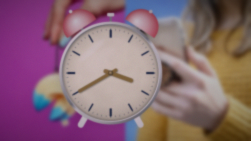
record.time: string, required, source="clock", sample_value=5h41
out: 3h40
